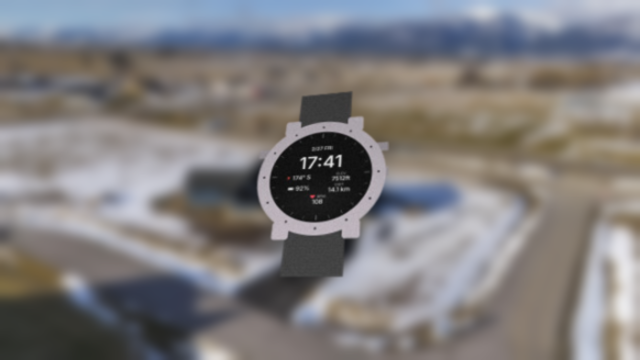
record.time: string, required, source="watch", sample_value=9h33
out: 17h41
